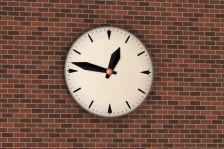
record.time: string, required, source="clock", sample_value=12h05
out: 12h47
